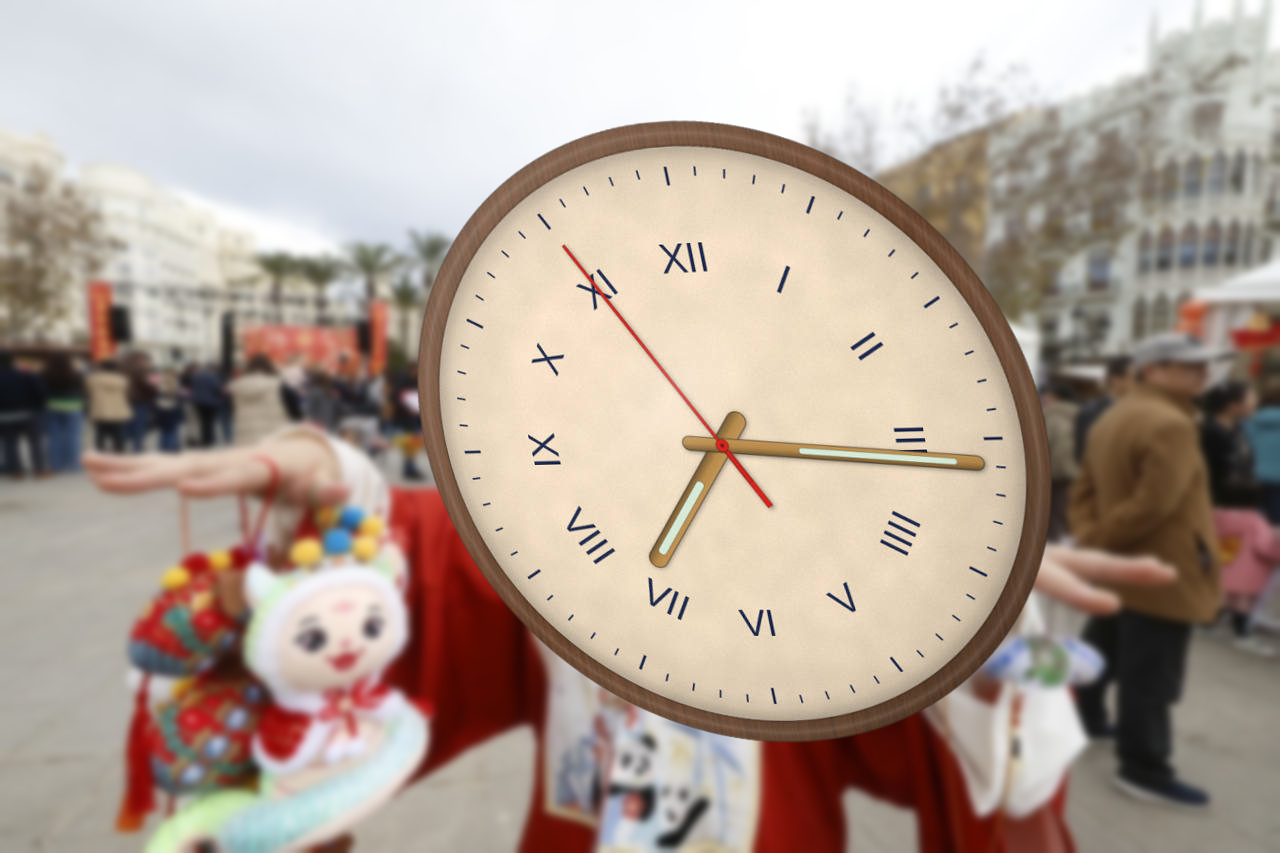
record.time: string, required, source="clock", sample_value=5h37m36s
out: 7h15m55s
